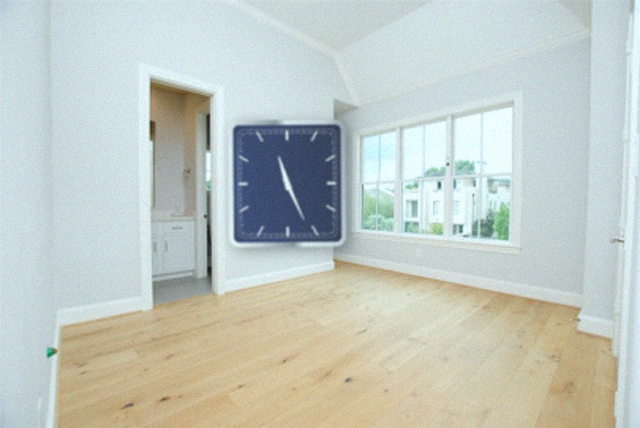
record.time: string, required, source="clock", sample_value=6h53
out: 11h26
